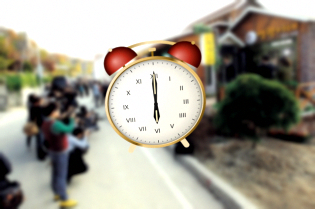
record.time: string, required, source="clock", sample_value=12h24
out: 6h00
